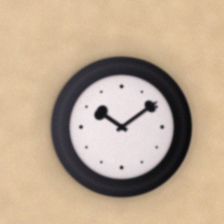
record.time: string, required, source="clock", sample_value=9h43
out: 10h09
